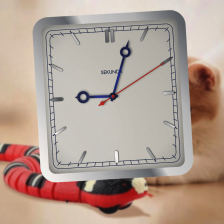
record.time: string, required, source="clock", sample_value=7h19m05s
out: 9h03m10s
